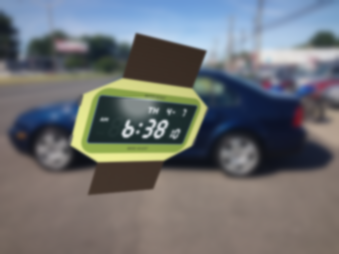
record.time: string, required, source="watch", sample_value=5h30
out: 6h38
